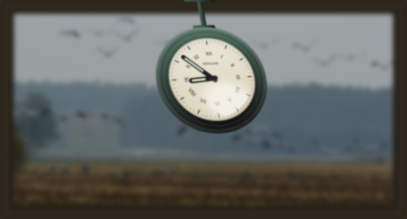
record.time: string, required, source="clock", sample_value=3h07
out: 8h52
